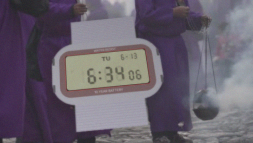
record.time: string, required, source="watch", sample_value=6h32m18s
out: 6h34m06s
